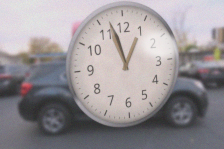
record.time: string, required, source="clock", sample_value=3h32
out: 12h57
